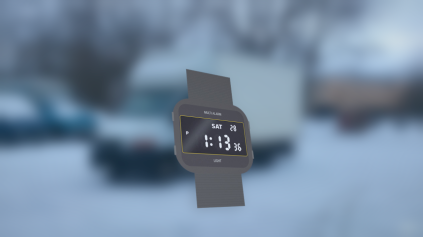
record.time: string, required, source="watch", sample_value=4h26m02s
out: 1h13m36s
